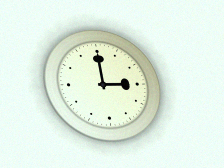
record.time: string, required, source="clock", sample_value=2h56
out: 3h00
